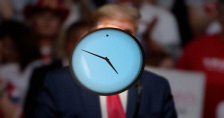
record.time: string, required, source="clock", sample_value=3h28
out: 4h49
